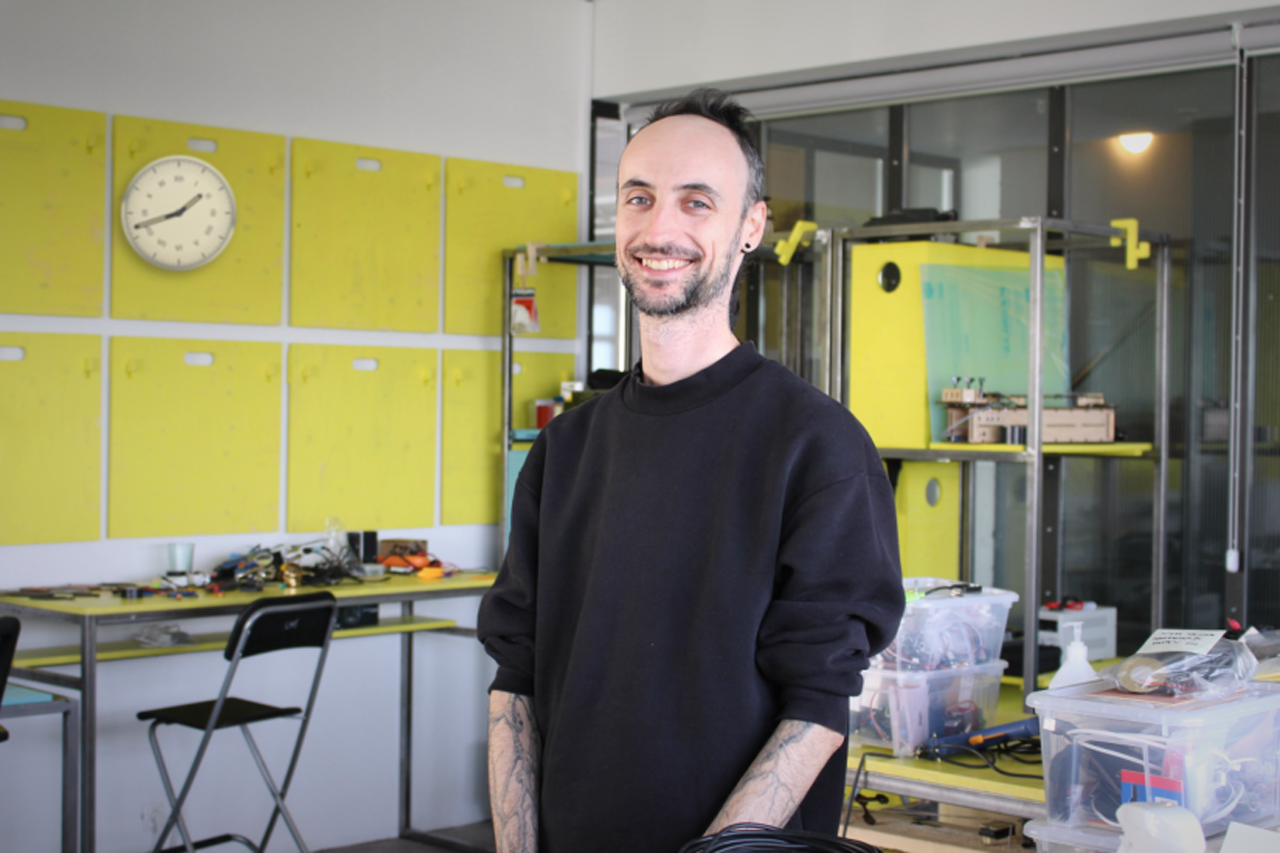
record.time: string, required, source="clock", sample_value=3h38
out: 1h42
